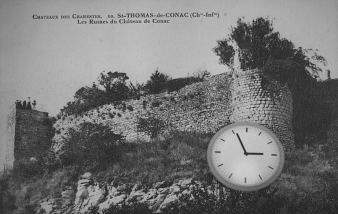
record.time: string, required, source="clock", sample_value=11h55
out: 2h56
